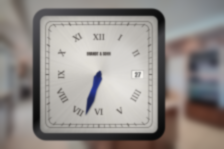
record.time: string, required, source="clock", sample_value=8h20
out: 6h33
